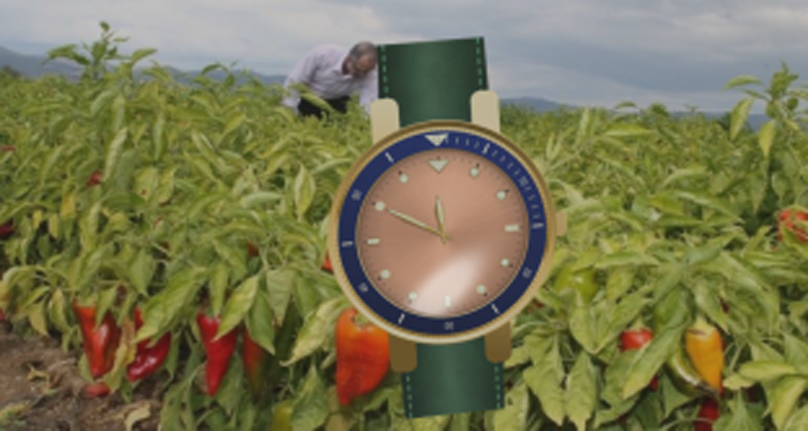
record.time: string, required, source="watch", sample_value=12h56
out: 11h50
